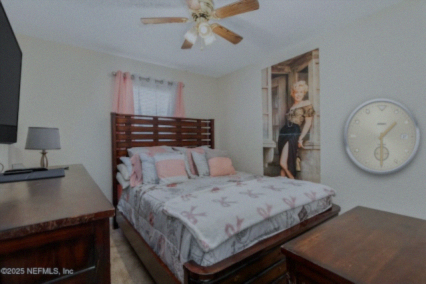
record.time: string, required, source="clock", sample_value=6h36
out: 1h30
